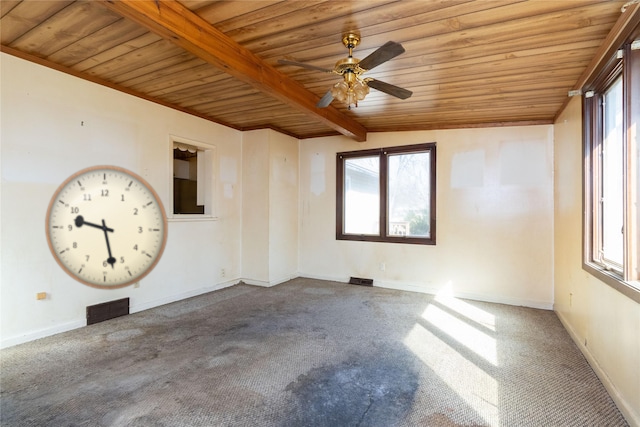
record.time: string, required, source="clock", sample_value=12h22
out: 9h28
